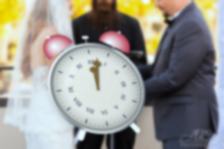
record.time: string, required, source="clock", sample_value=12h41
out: 12h02
